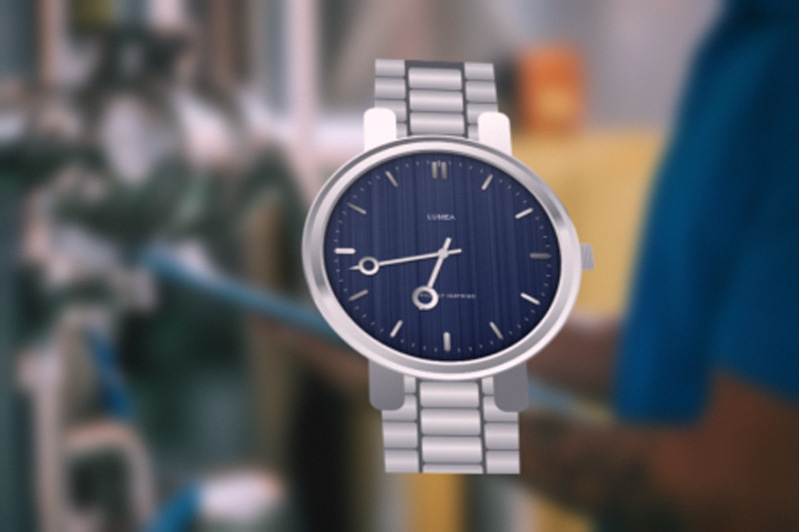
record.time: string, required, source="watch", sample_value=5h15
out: 6h43
